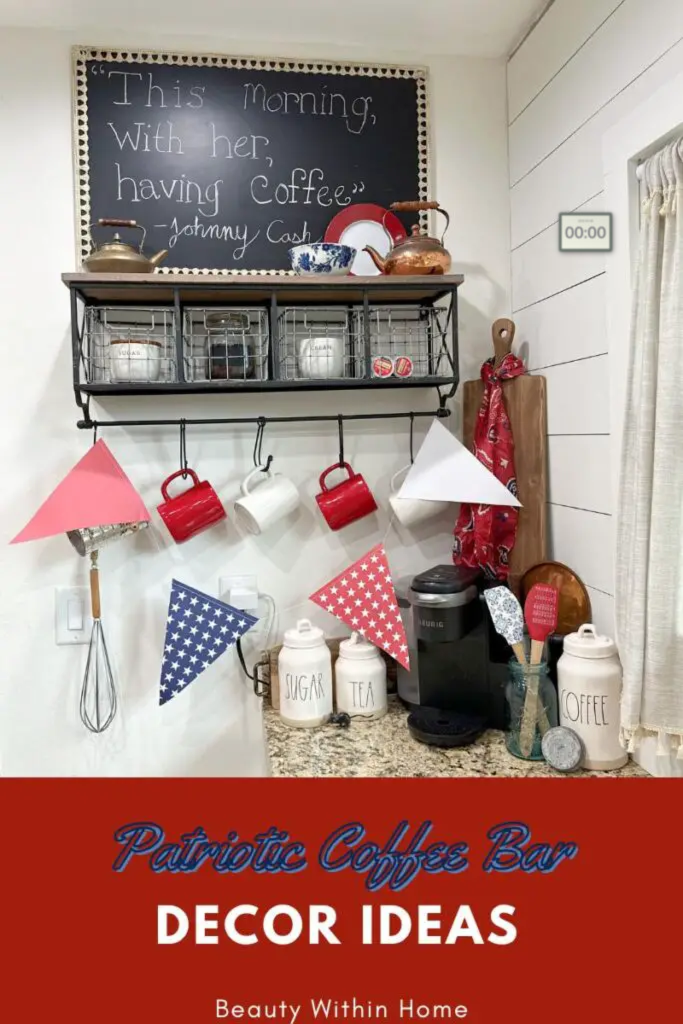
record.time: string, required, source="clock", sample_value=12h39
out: 0h00
